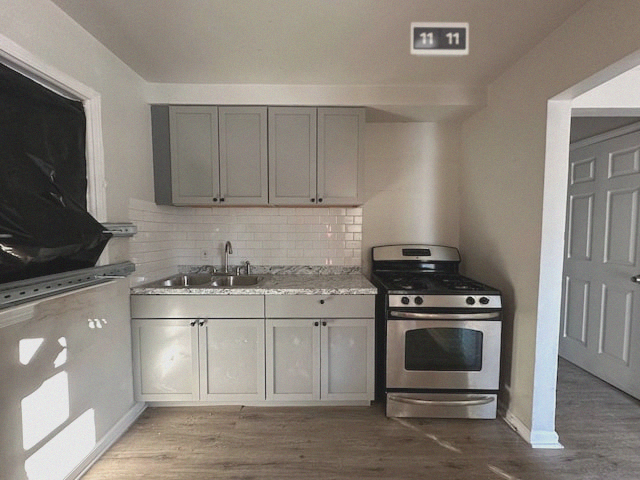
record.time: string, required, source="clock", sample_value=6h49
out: 11h11
